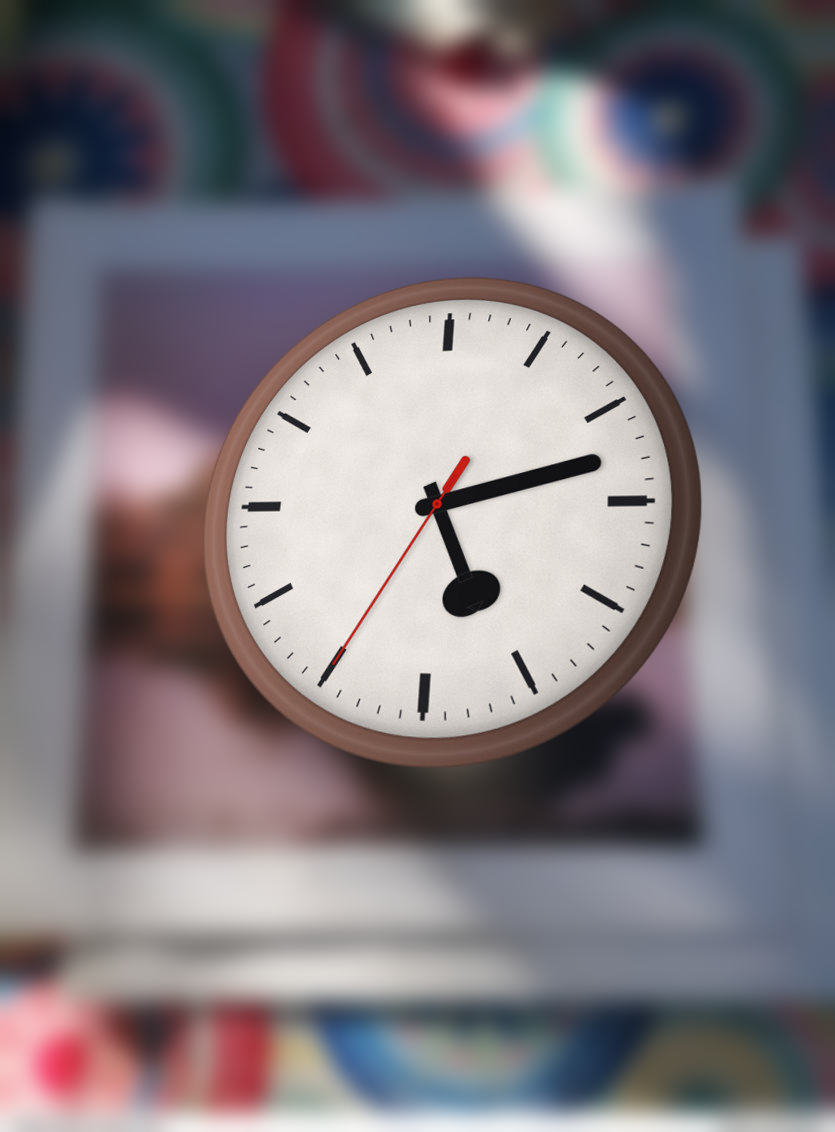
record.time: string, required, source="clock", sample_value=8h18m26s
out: 5h12m35s
